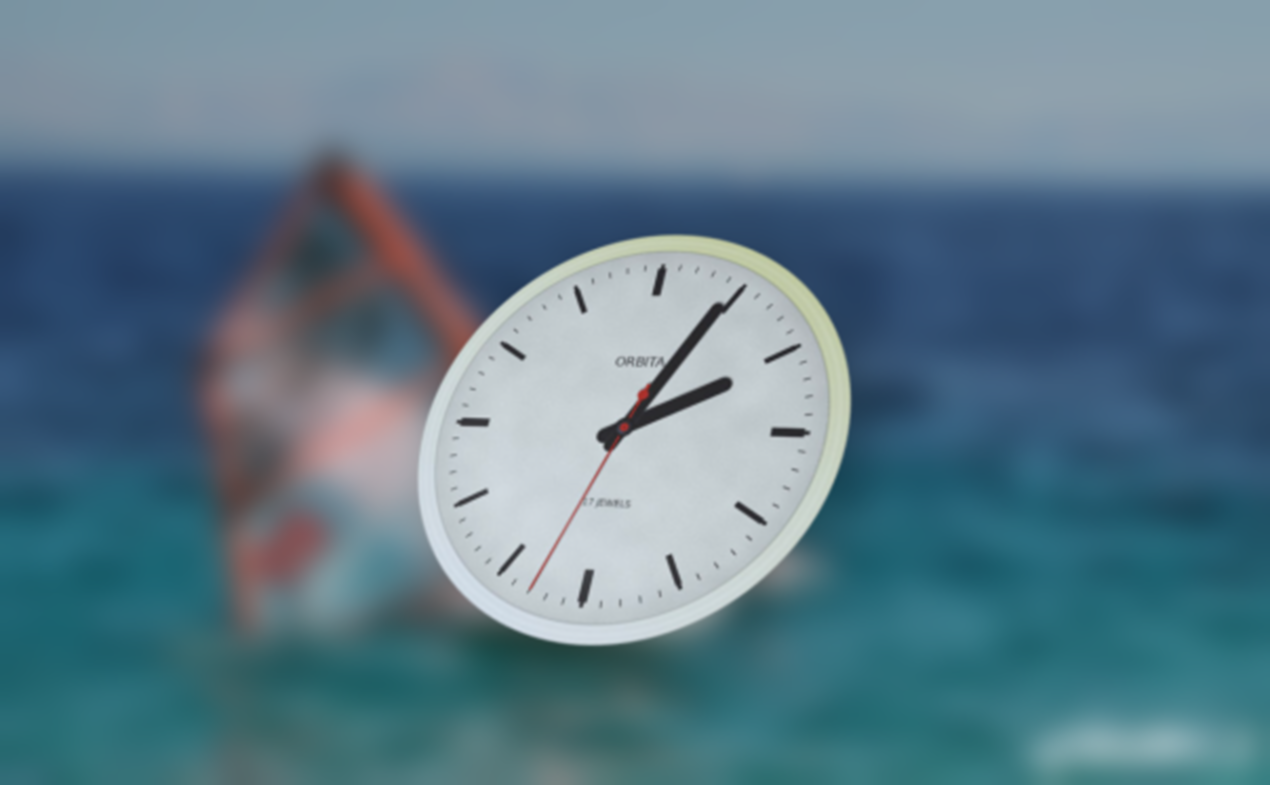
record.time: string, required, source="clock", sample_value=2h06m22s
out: 2h04m33s
